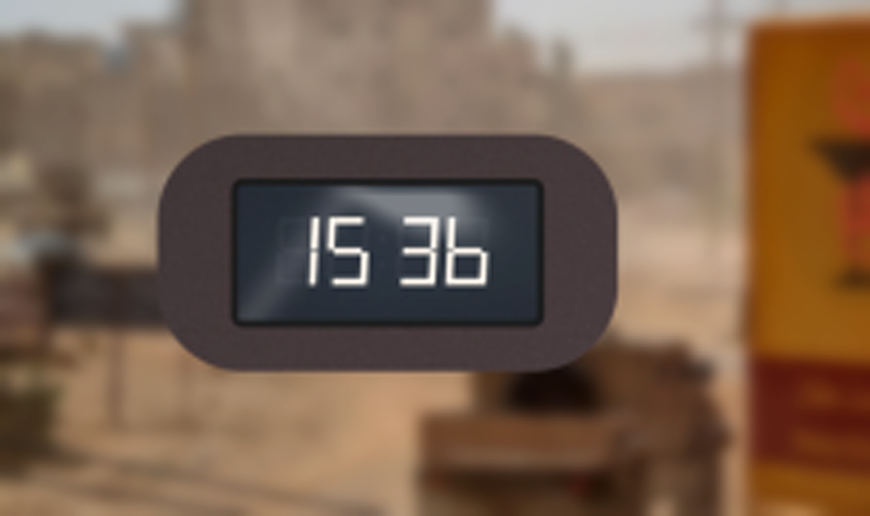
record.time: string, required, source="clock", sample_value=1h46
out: 15h36
